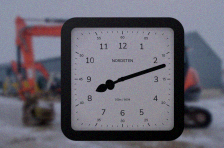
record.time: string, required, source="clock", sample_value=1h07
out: 8h12
